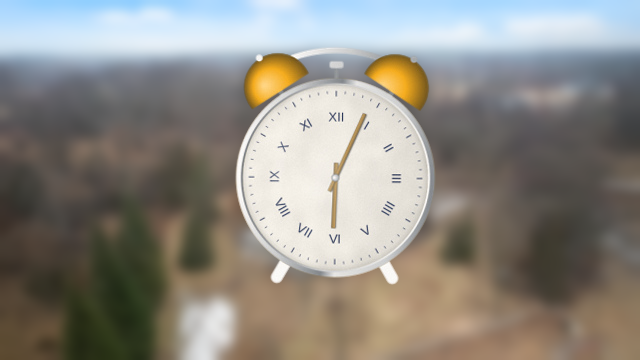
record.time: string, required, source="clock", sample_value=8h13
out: 6h04
